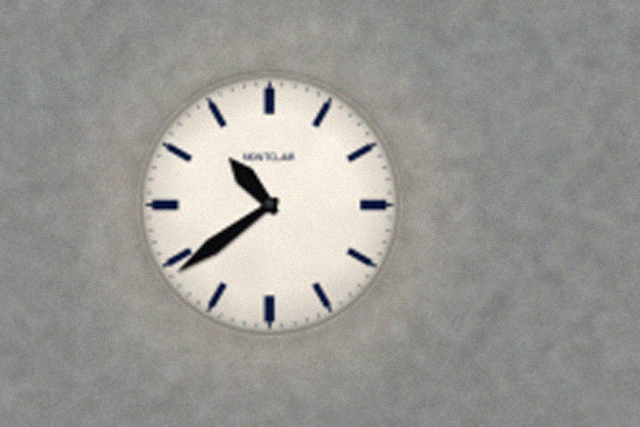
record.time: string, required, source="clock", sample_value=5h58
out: 10h39
